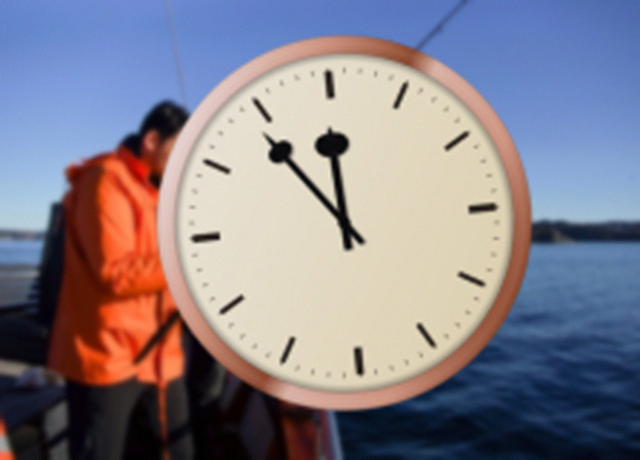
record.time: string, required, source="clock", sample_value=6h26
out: 11h54
